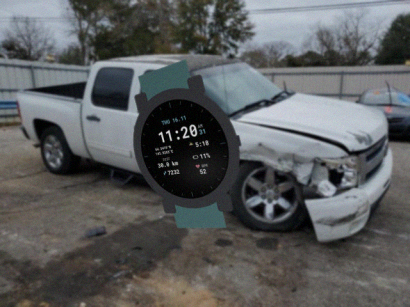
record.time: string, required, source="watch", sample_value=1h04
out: 11h20
